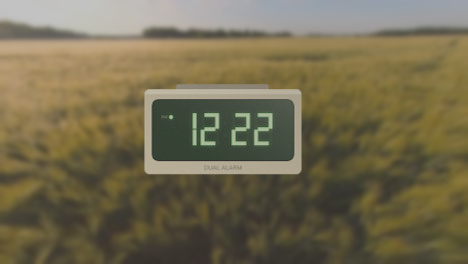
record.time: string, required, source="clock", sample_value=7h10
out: 12h22
